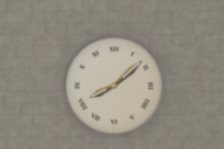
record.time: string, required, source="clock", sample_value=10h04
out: 8h08
